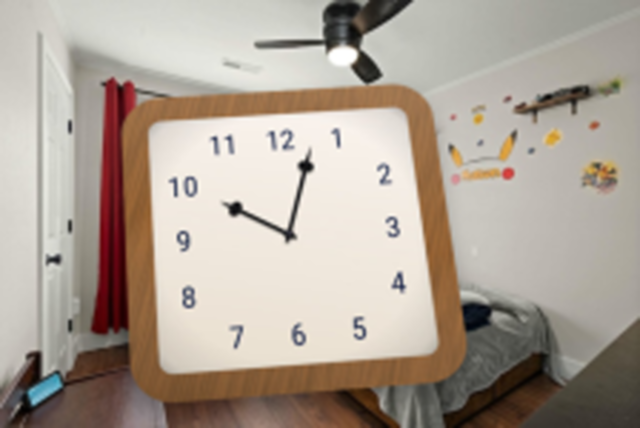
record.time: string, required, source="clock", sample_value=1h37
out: 10h03
